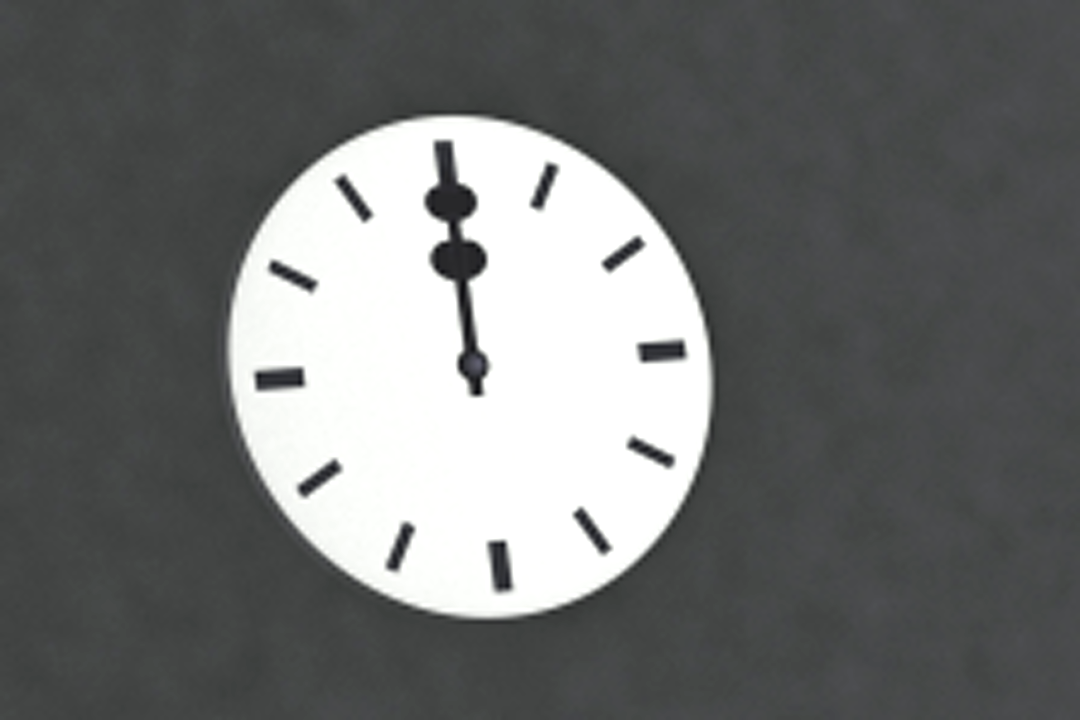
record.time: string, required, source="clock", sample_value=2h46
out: 12h00
